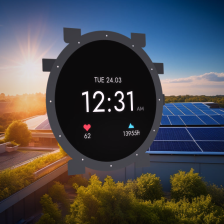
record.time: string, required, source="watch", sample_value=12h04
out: 12h31
